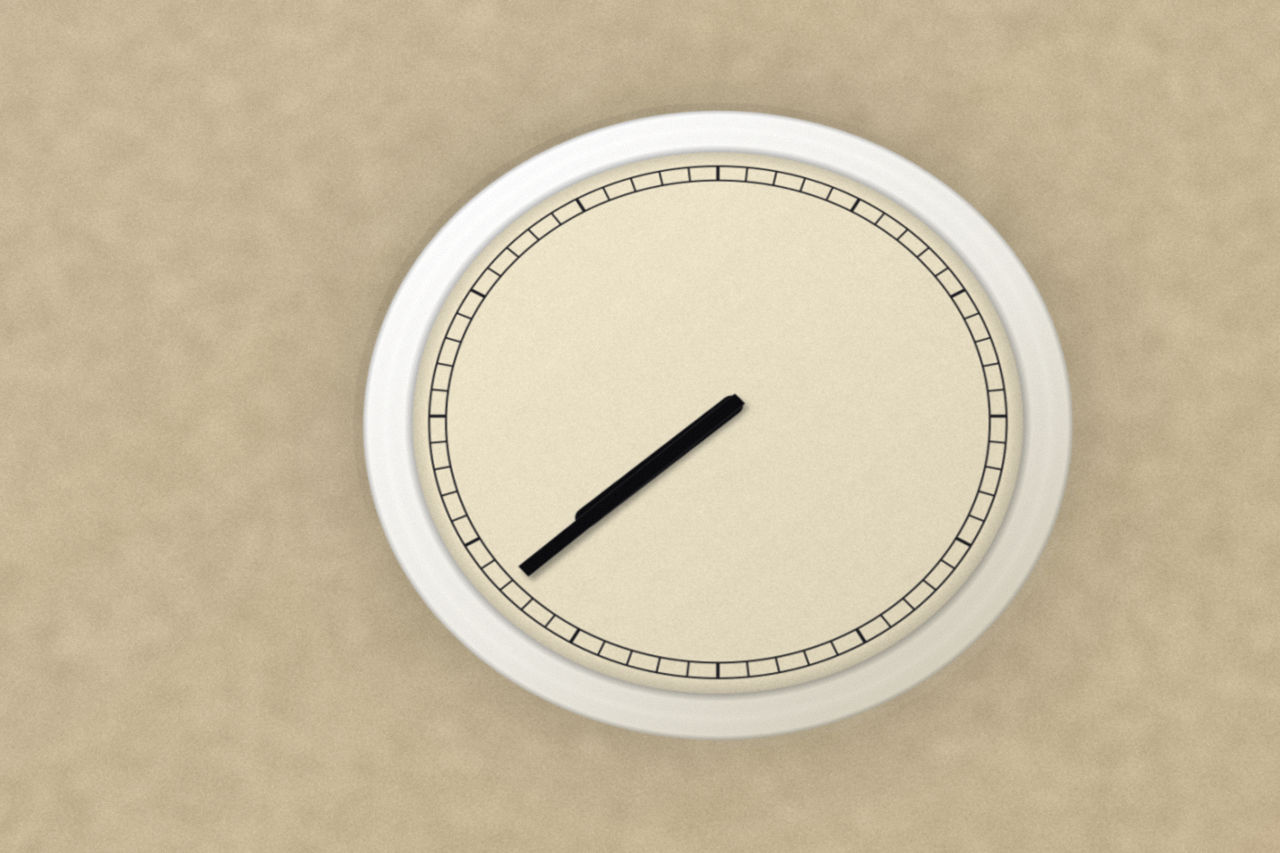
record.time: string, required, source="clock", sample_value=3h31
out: 7h38
